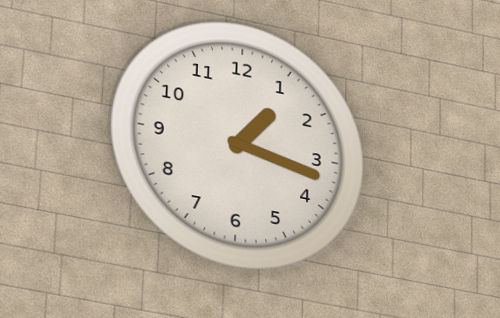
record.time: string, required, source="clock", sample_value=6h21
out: 1h17
